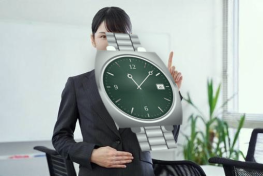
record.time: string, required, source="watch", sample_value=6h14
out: 11h08
